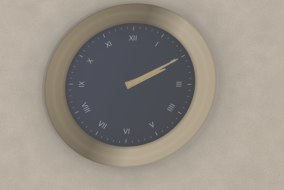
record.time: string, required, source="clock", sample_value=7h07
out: 2h10
